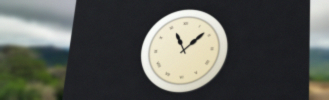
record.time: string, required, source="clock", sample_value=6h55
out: 11h08
